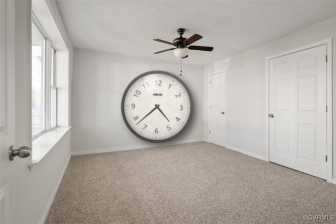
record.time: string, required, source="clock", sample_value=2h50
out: 4h38
